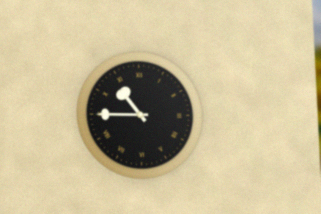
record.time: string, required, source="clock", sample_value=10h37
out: 10h45
